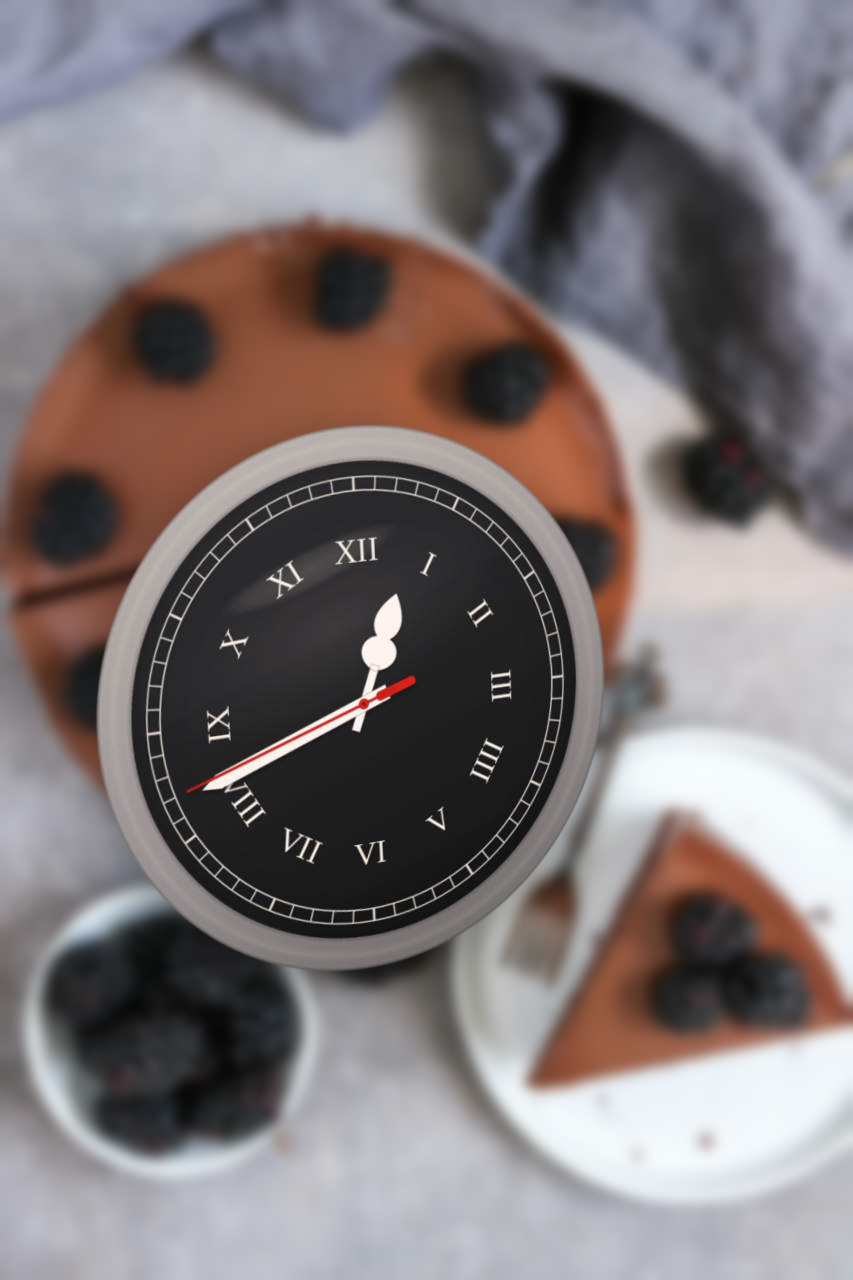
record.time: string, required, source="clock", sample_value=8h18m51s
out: 12h41m42s
